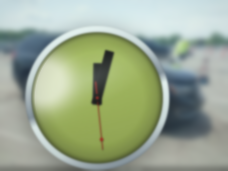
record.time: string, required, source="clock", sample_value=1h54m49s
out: 12h02m29s
